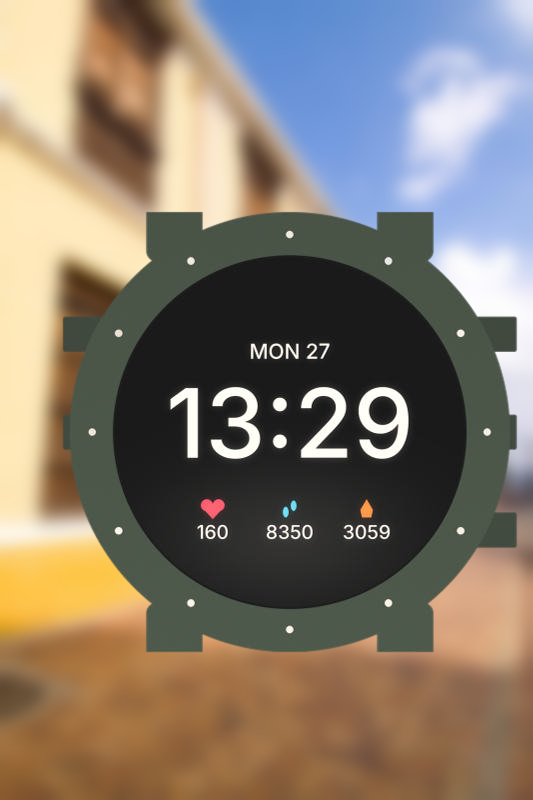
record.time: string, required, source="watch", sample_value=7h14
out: 13h29
